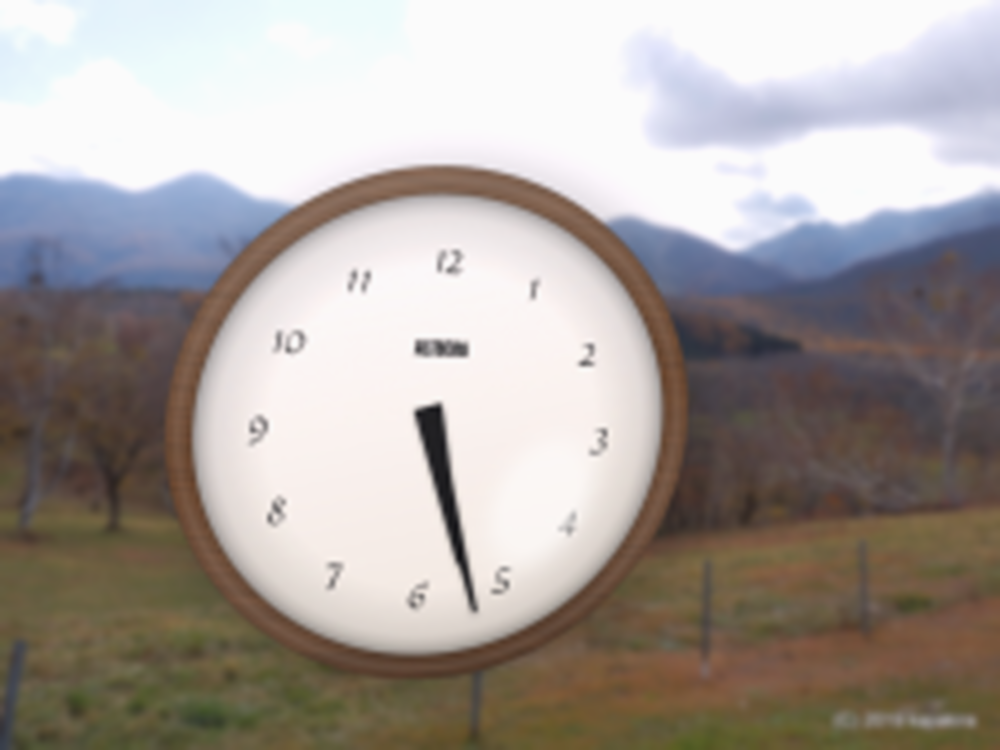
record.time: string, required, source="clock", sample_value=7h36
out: 5h27
